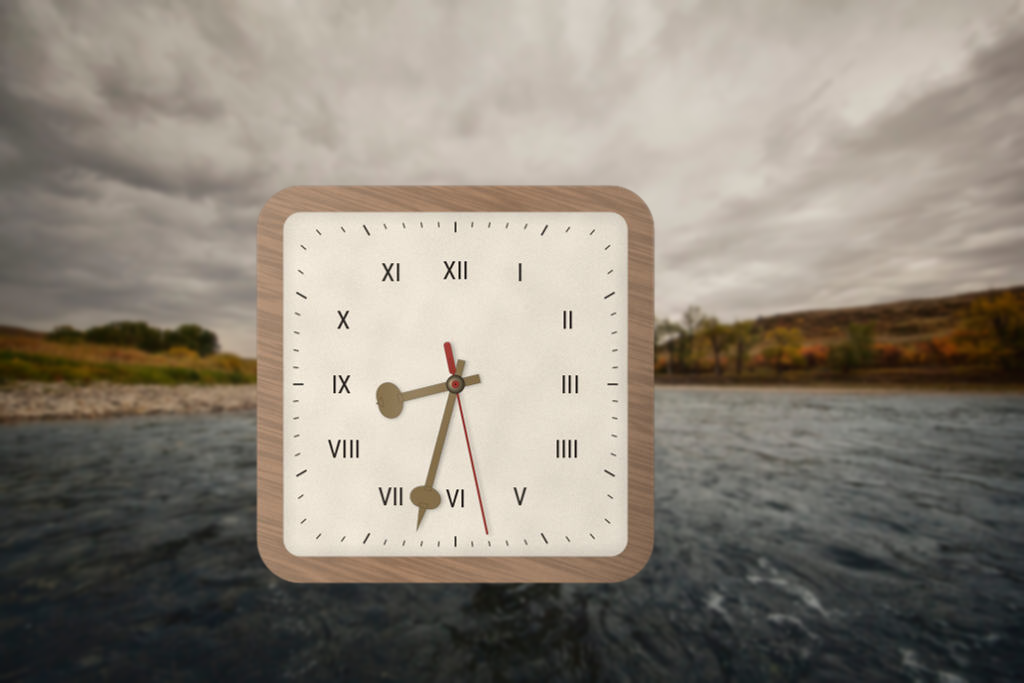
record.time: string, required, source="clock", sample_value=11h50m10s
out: 8h32m28s
